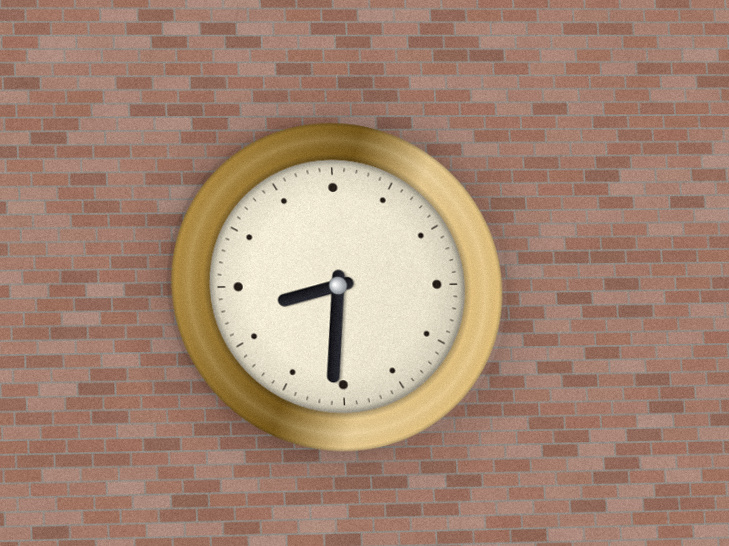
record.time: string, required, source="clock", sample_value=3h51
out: 8h31
